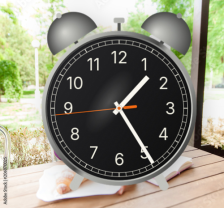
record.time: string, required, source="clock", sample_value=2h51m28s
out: 1h24m44s
